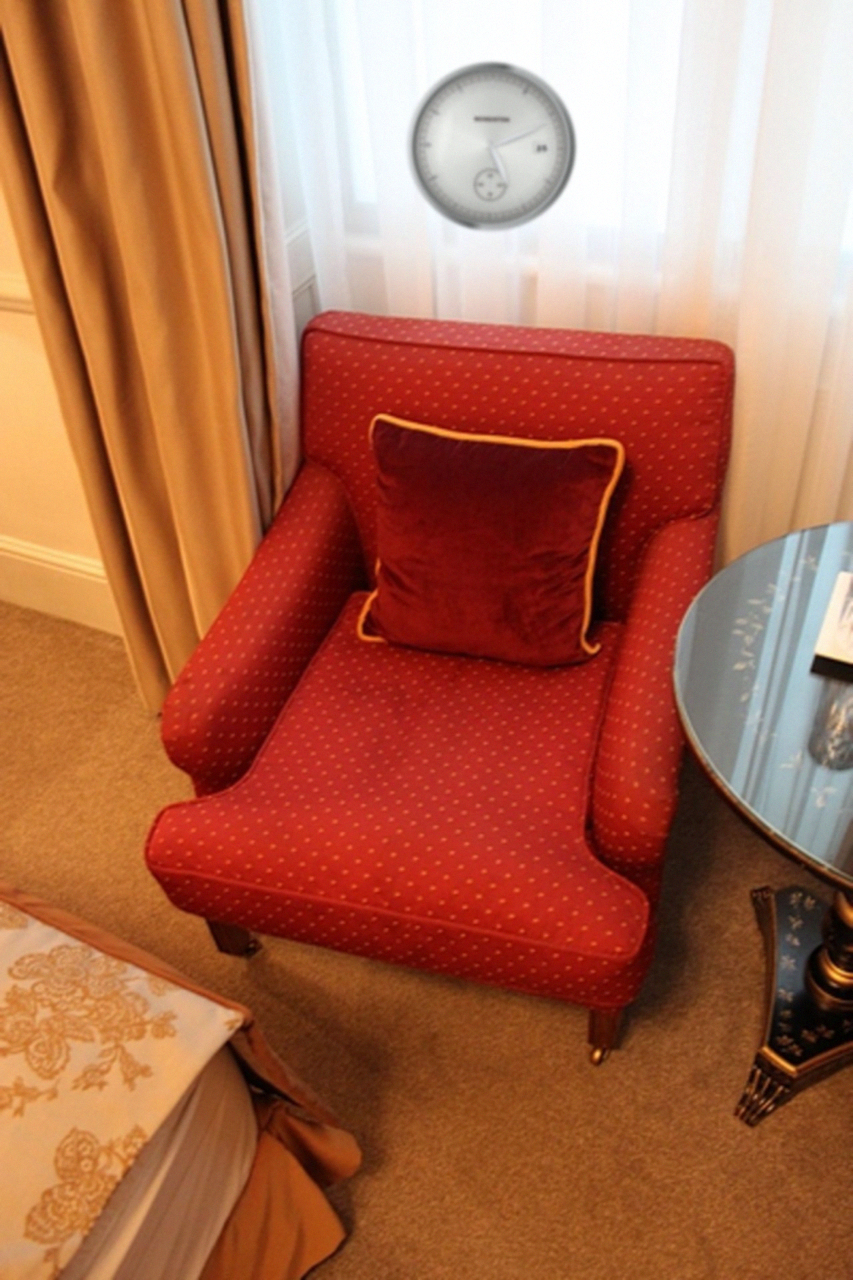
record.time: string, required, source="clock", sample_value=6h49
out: 5h11
